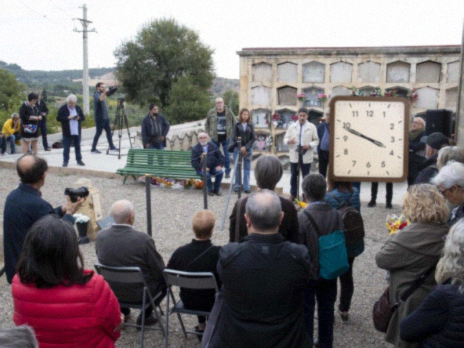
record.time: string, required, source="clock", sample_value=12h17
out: 3h49
